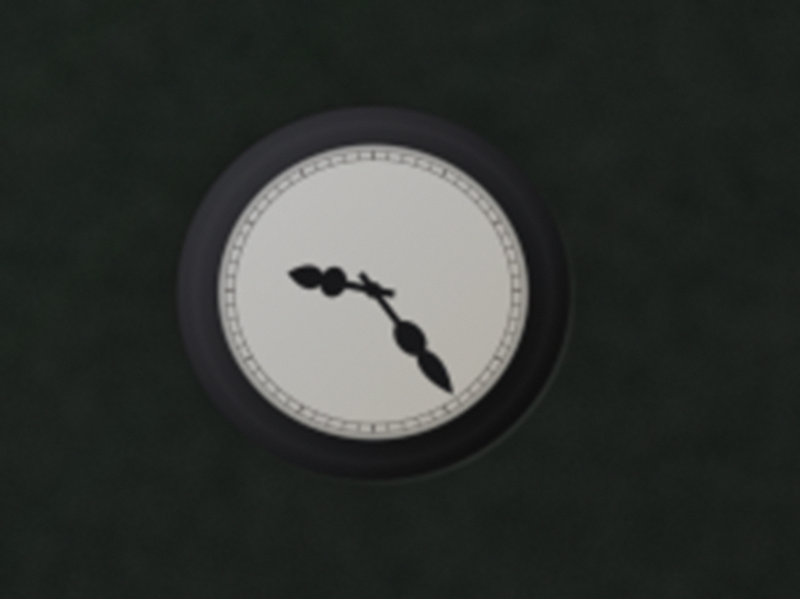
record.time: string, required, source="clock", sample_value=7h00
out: 9h24
